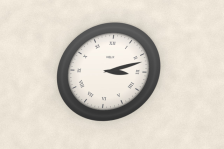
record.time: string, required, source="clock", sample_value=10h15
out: 3h12
